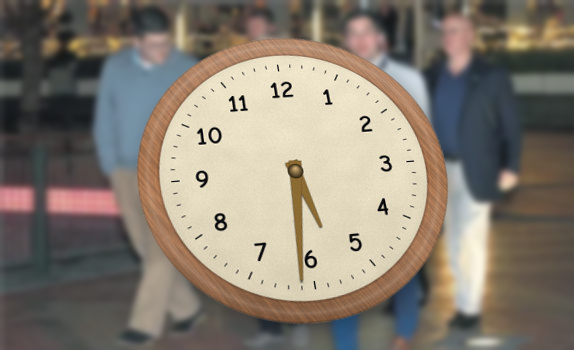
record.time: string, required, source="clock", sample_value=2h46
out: 5h31
